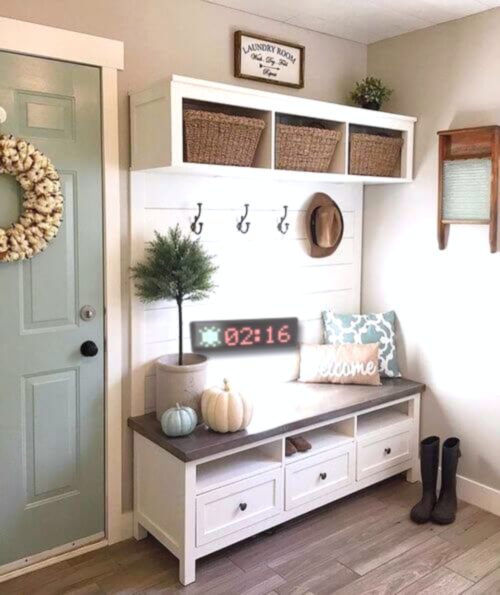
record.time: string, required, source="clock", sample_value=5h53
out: 2h16
